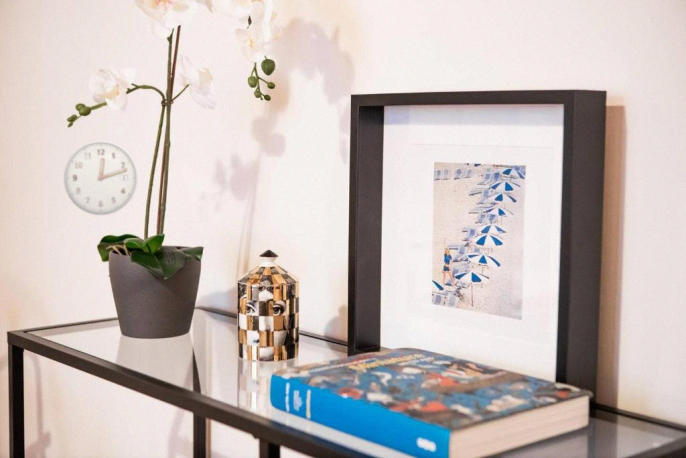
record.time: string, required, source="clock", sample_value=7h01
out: 12h12
